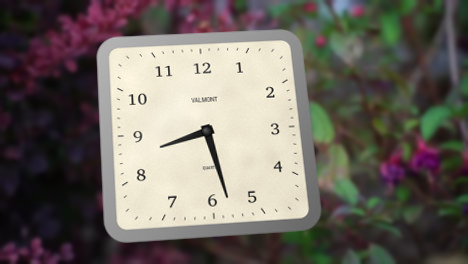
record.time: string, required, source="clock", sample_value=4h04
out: 8h28
